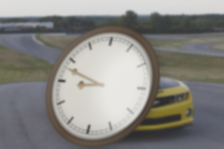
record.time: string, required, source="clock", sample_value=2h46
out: 8h48
